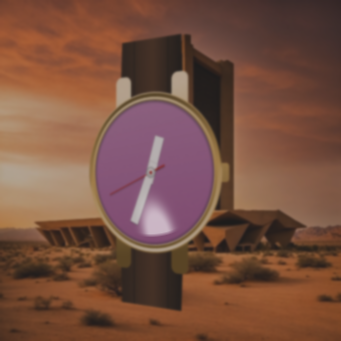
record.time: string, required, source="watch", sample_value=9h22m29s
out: 12h33m41s
